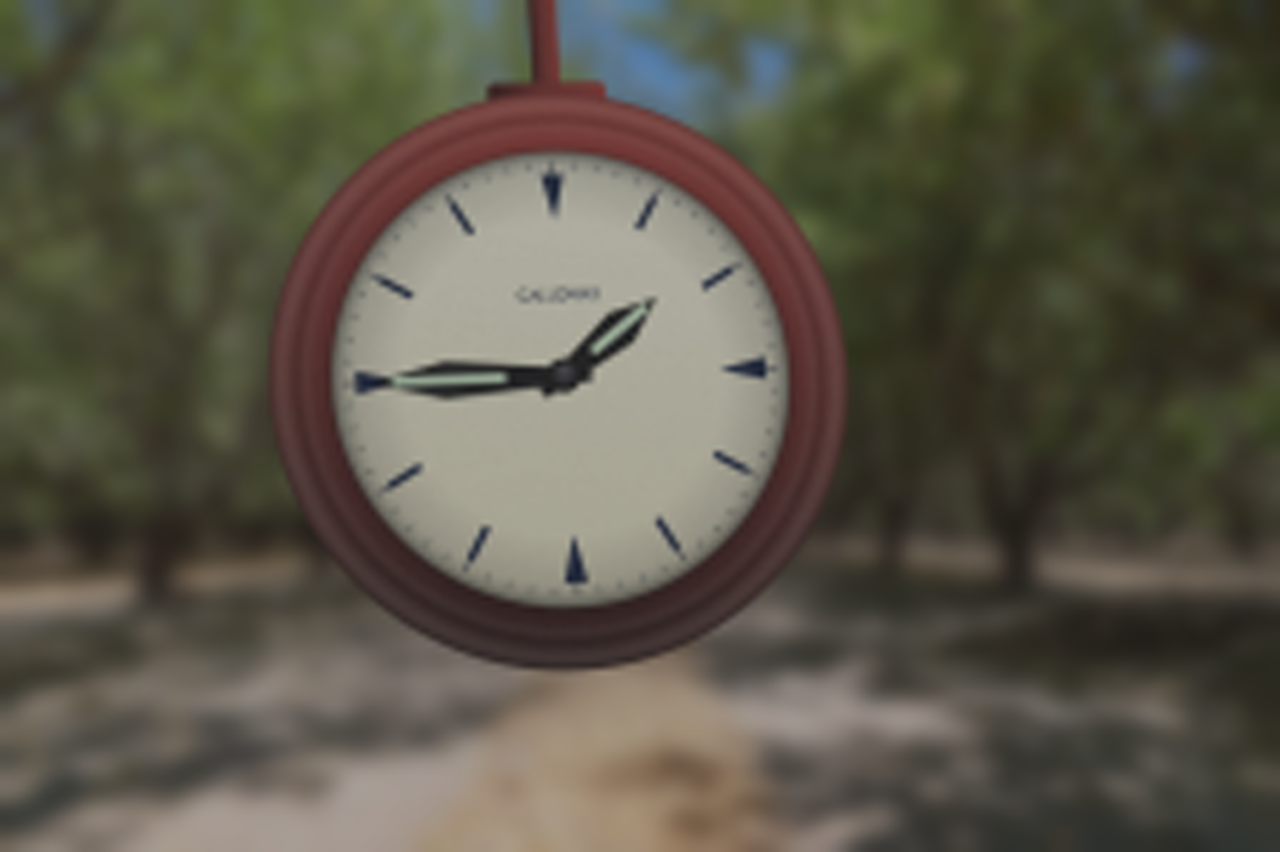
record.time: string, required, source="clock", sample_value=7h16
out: 1h45
